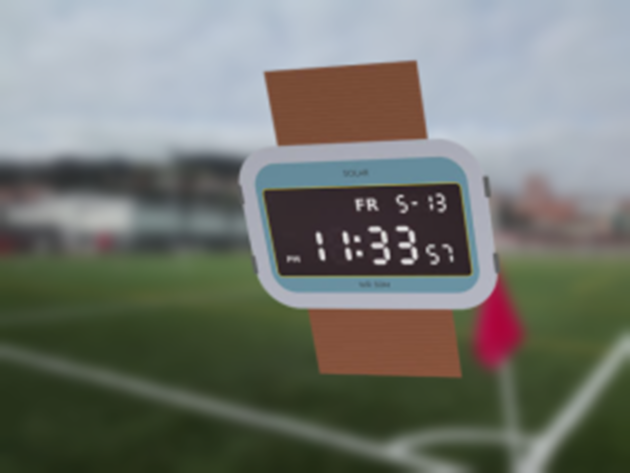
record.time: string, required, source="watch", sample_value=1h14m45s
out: 11h33m57s
